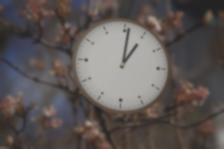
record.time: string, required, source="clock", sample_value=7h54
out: 1h01
